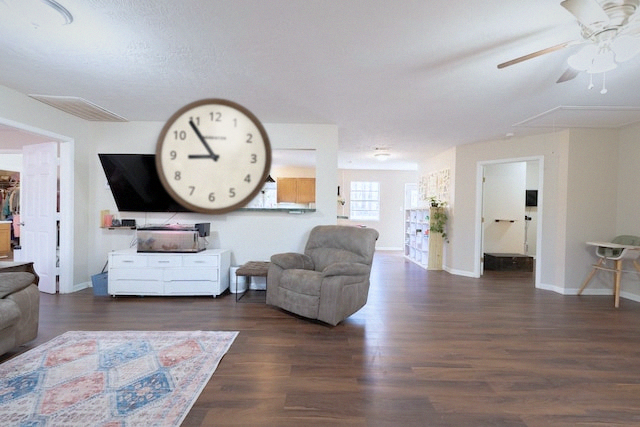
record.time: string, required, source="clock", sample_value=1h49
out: 8h54
